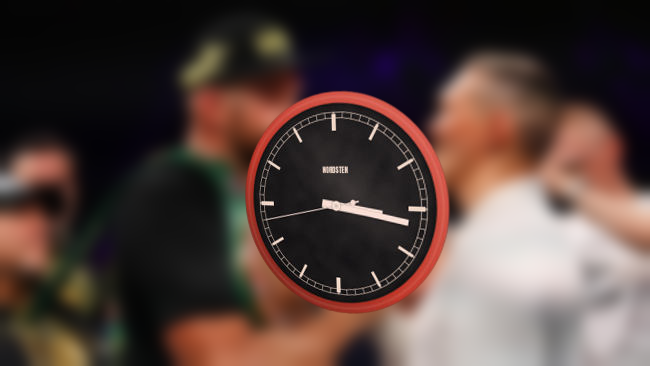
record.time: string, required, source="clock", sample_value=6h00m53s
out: 3h16m43s
